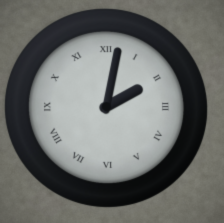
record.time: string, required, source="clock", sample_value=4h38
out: 2h02
